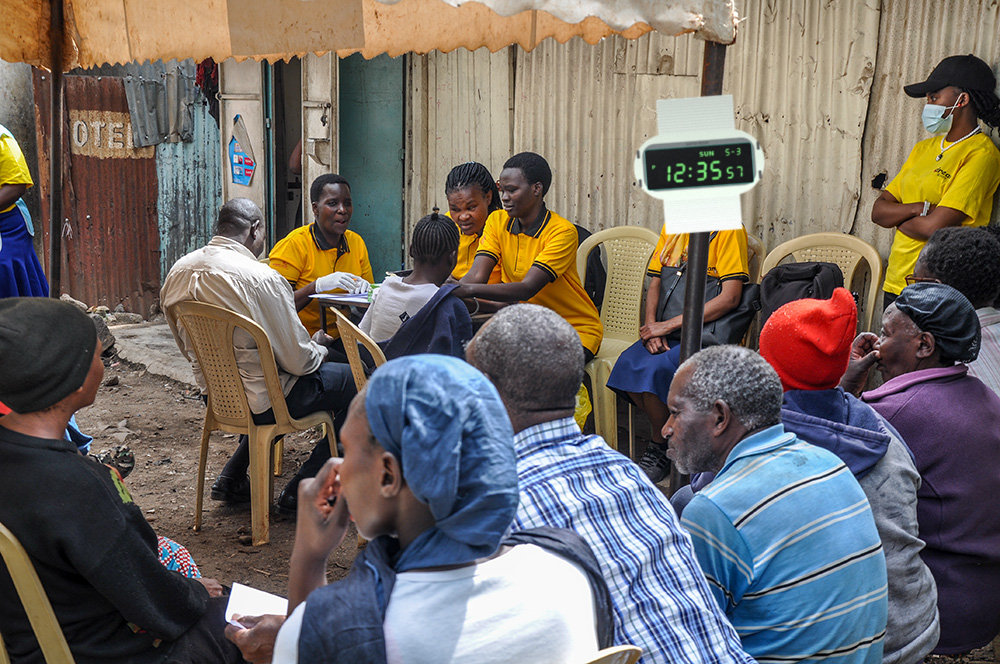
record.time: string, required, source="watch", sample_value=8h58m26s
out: 12h35m57s
